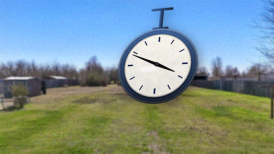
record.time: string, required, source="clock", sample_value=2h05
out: 3h49
